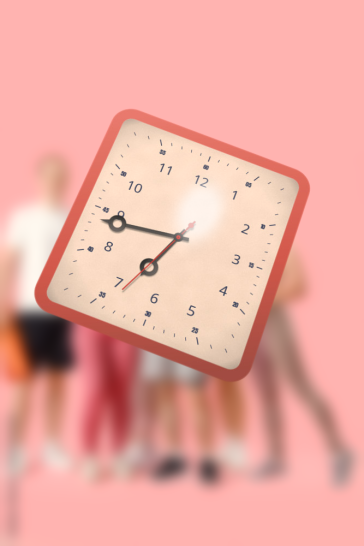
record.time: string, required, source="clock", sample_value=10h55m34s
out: 6h43m34s
